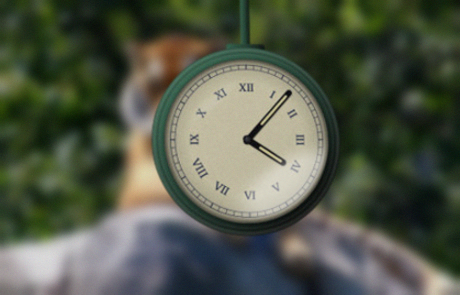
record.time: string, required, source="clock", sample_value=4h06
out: 4h07
